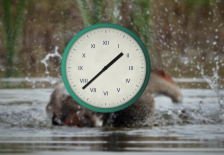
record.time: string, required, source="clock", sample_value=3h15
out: 1h38
